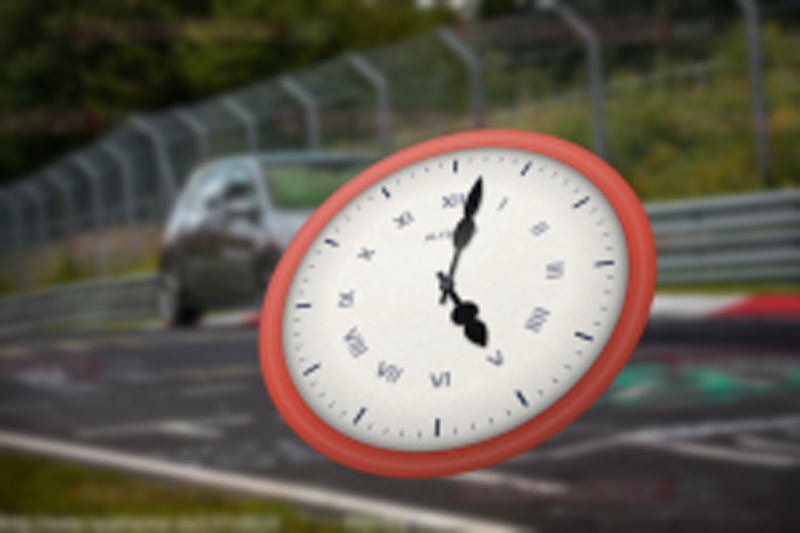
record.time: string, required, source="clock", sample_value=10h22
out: 5h02
